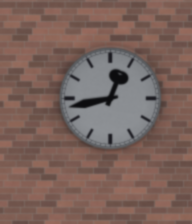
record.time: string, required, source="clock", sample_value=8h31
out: 12h43
